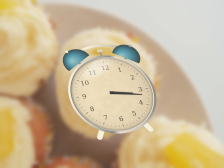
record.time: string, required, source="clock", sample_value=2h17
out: 3h17
